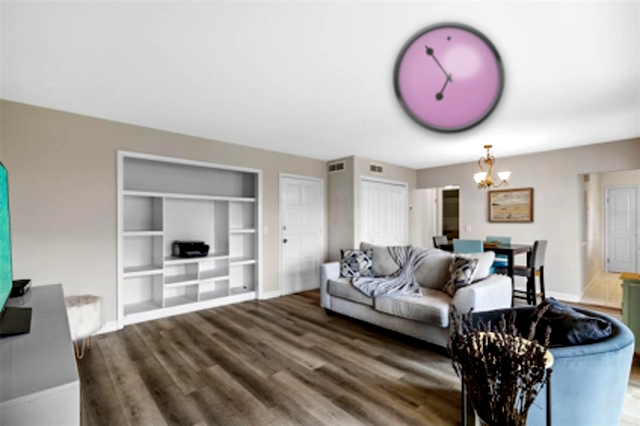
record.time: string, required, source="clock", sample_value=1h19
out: 6h54
